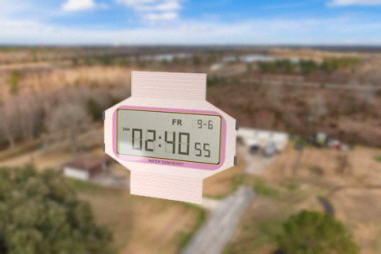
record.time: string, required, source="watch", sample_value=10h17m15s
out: 2h40m55s
